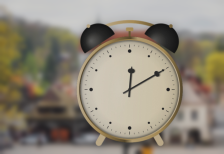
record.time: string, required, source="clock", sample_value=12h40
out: 12h10
